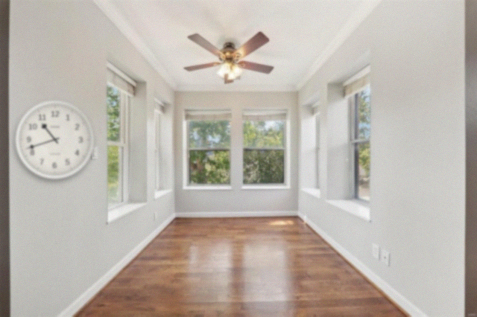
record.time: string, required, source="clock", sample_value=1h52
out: 10h42
